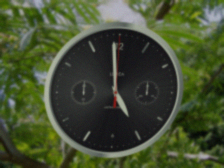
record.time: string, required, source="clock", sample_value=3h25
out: 4h59
